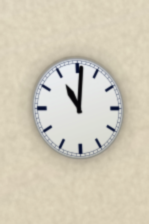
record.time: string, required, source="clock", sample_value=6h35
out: 11h01
